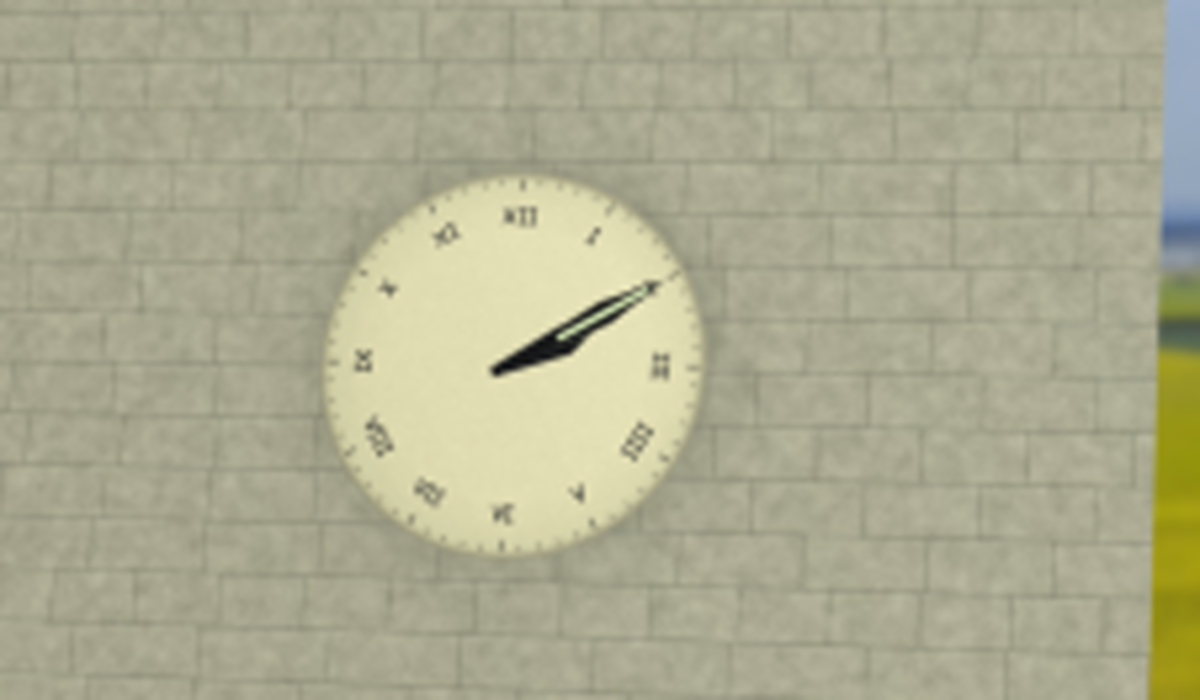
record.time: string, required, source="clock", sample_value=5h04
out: 2h10
